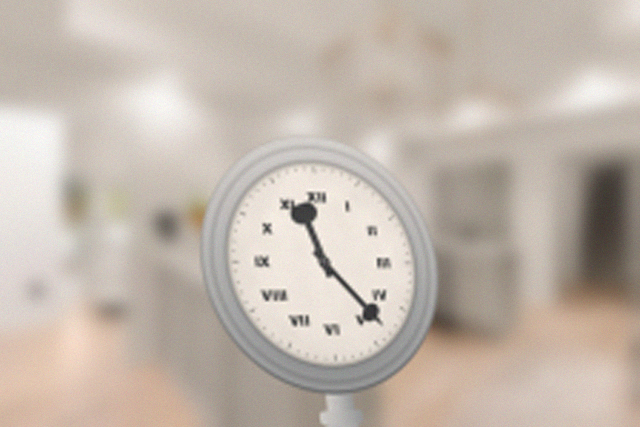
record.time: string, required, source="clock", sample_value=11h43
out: 11h23
